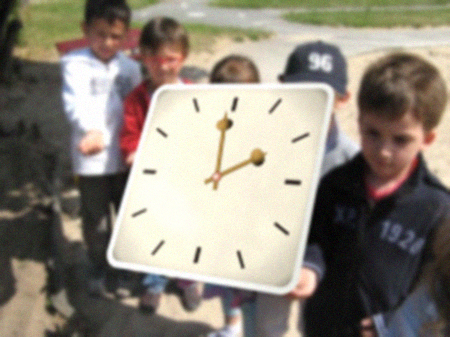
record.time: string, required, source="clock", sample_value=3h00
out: 1h59
